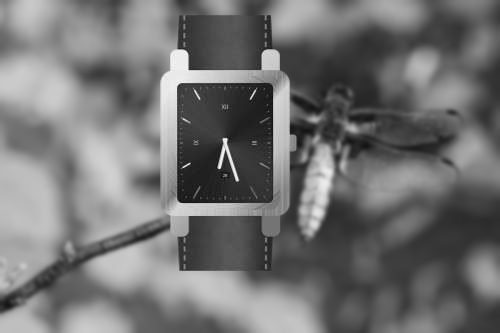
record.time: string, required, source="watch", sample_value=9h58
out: 6h27
